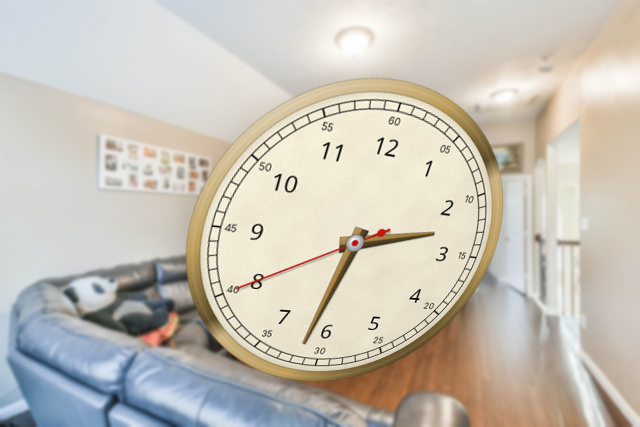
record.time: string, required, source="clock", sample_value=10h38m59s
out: 2h31m40s
